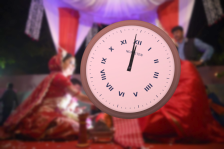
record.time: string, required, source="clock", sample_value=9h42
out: 11h59
